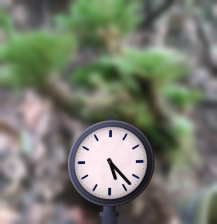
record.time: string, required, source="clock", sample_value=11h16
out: 5h23
